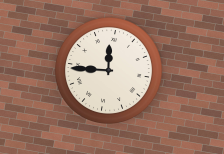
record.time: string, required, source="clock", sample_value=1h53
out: 11h44
